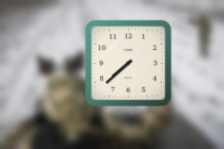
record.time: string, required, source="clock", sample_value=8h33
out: 7h38
